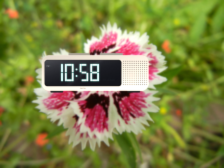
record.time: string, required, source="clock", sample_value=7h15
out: 10h58
